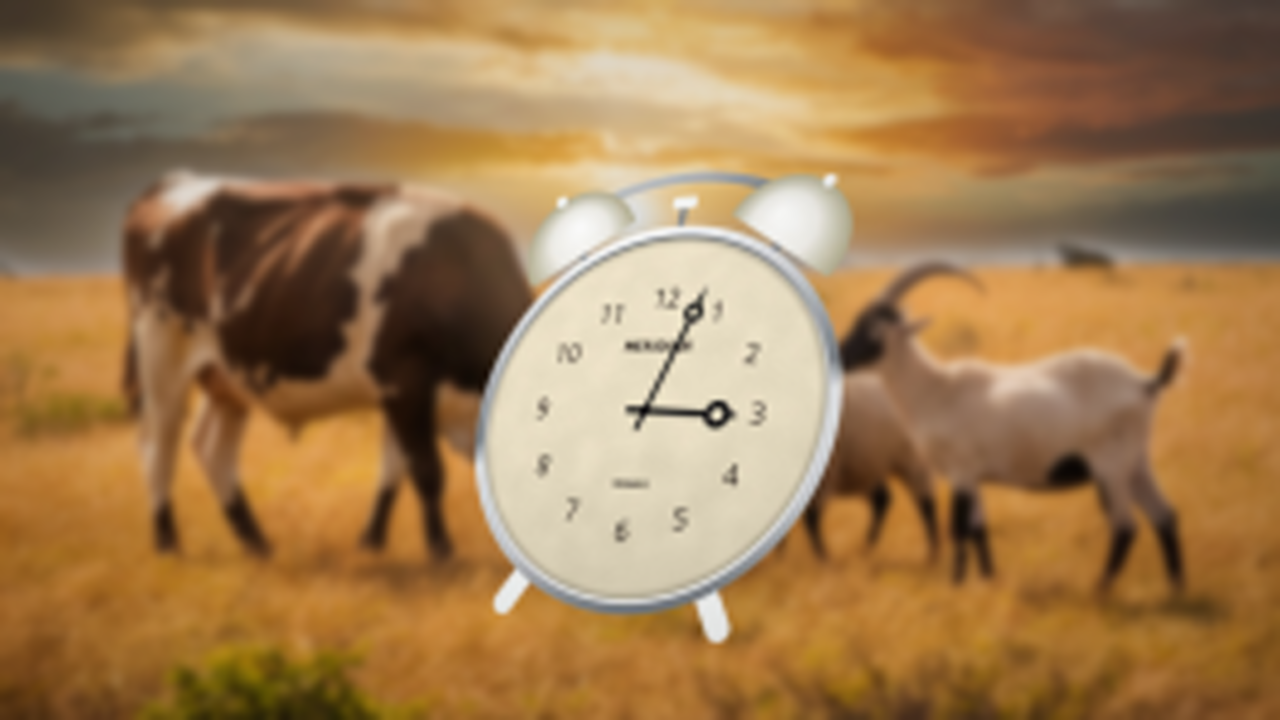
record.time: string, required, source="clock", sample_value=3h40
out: 3h03
